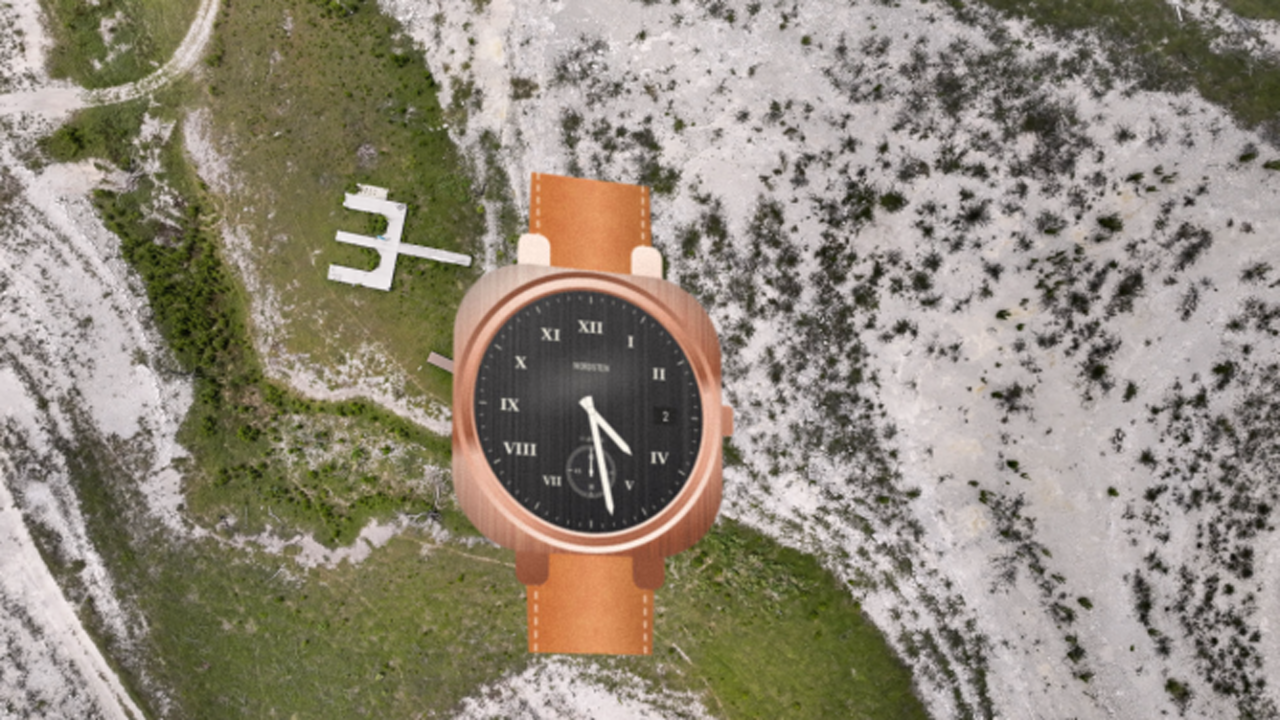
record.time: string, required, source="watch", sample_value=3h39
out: 4h28
